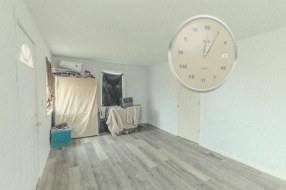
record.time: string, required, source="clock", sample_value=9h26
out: 12h05
